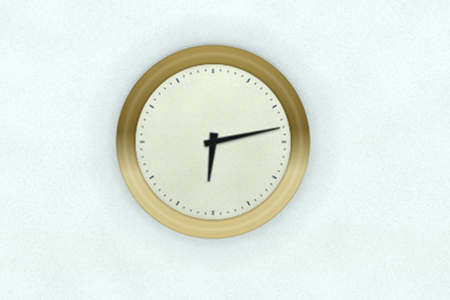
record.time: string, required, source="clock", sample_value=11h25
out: 6h13
